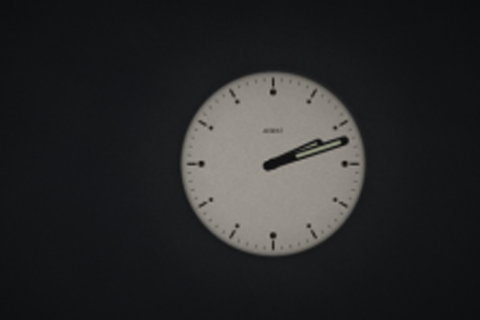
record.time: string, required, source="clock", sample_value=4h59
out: 2h12
